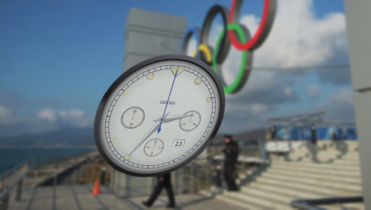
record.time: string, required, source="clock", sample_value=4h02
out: 2h35
